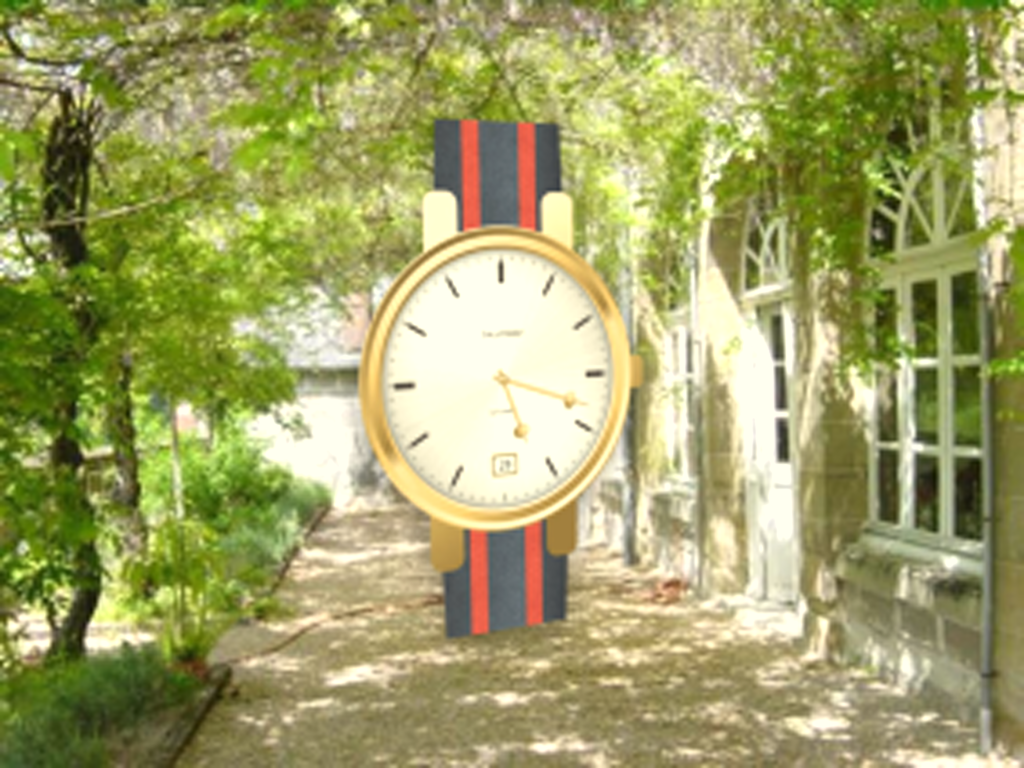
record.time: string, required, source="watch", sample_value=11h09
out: 5h18
